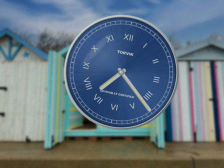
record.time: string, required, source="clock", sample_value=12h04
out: 7h22
